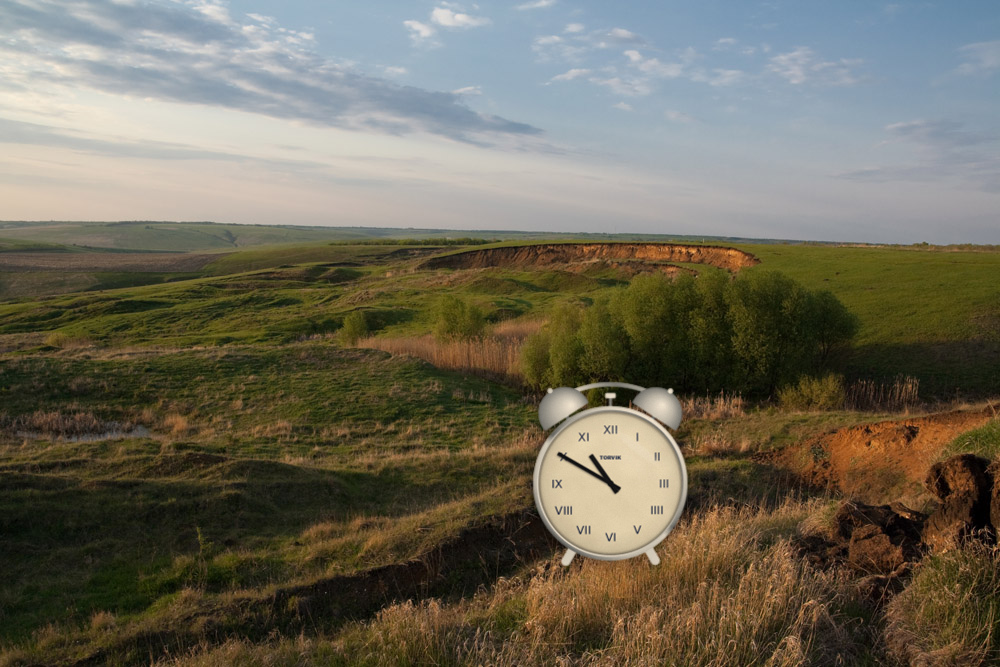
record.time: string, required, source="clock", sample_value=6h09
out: 10h50
